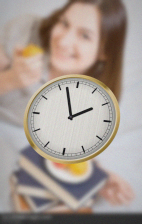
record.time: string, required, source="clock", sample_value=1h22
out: 1h57
